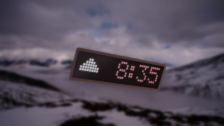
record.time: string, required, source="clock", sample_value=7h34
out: 8h35
